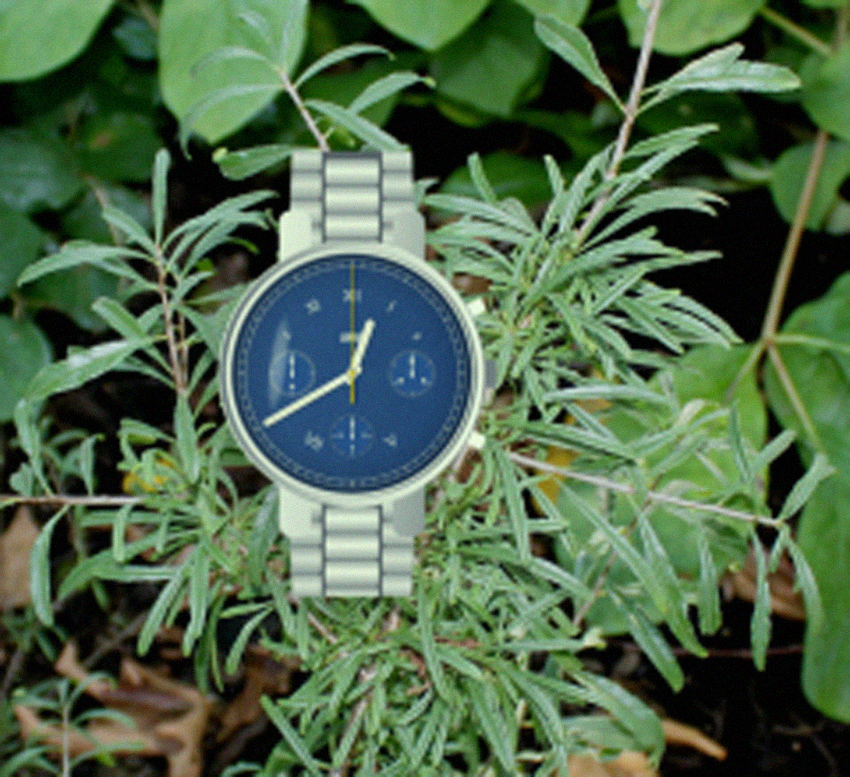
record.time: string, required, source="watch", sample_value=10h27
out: 12h40
